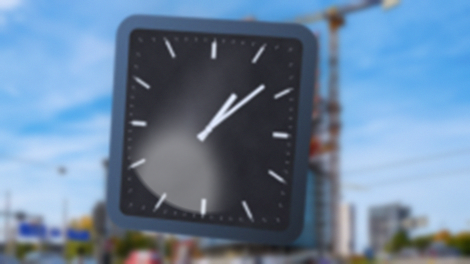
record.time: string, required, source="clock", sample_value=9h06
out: 1h08
